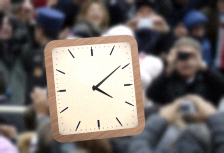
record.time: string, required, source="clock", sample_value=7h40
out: 4h09
